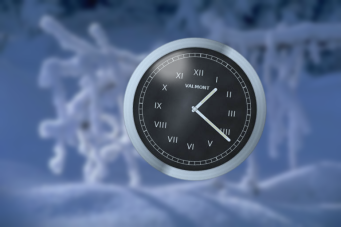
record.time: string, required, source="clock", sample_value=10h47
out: 1h21
